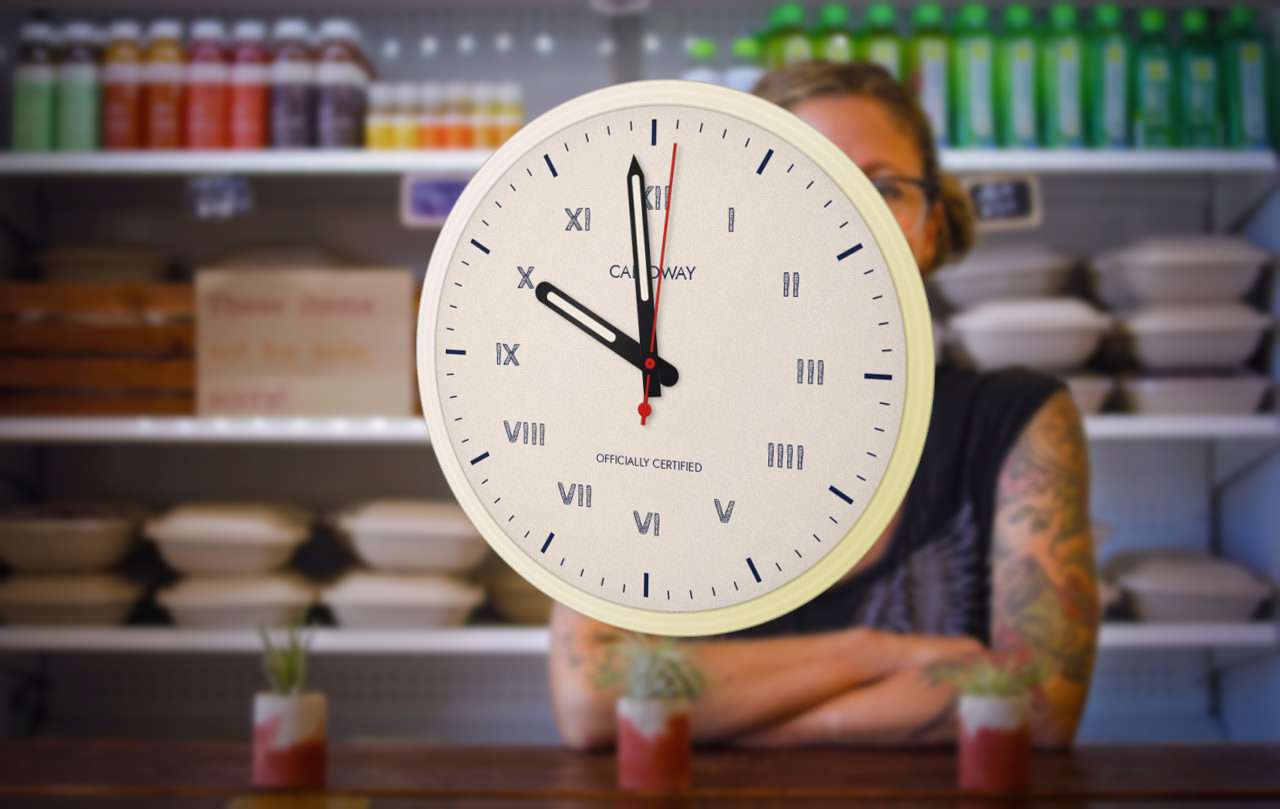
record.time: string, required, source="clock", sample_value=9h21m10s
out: 9h59m01s
